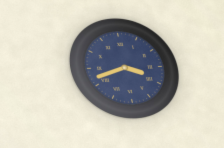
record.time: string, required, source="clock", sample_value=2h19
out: 3h42
